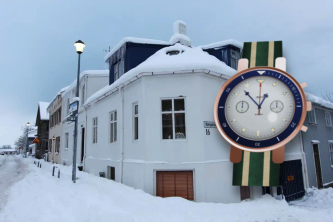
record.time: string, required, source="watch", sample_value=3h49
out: 12h53
